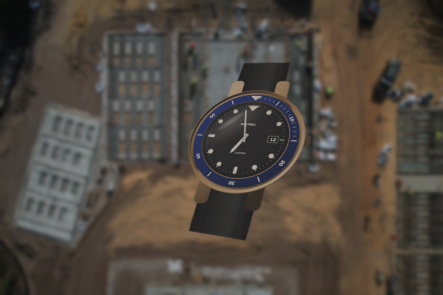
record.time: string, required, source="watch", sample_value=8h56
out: 6h58
